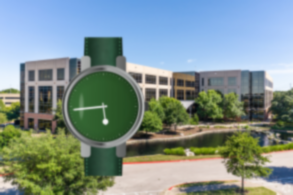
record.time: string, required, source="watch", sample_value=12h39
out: 5h44
